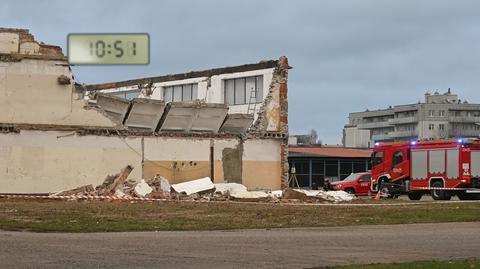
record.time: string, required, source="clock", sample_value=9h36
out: 10h51
